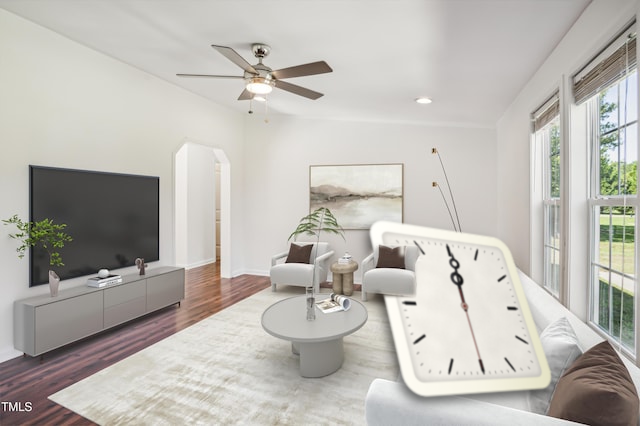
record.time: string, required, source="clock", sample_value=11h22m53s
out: 12h00m30s
